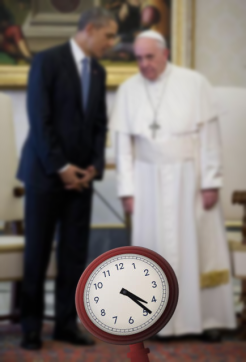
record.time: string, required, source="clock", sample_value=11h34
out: 4h24
